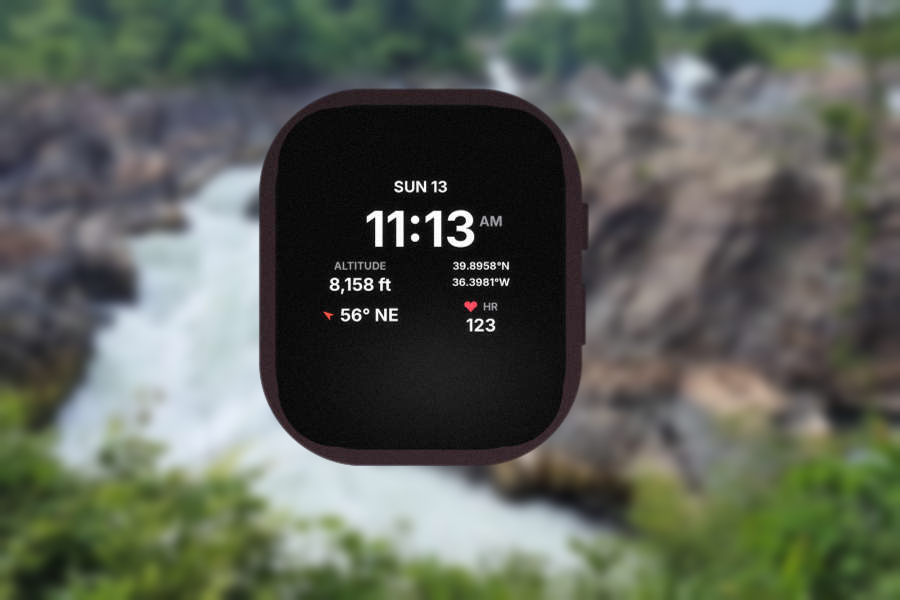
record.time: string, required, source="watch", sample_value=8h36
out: 11h13
